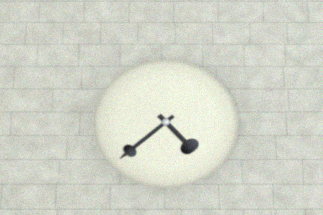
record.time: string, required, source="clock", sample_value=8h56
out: 4h38
